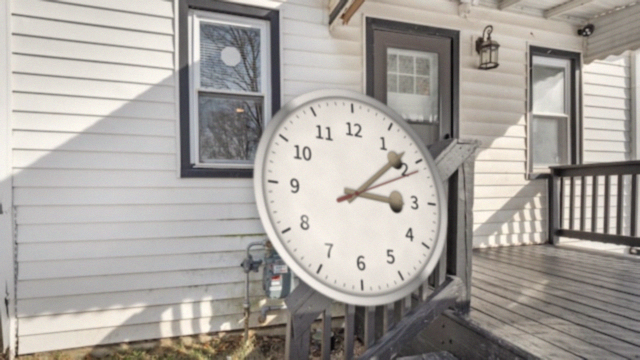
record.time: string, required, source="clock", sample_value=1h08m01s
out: 3h08m11s
